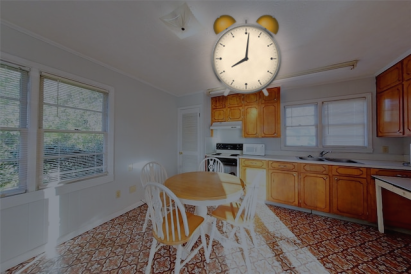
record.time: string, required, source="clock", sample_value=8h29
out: 8h01
